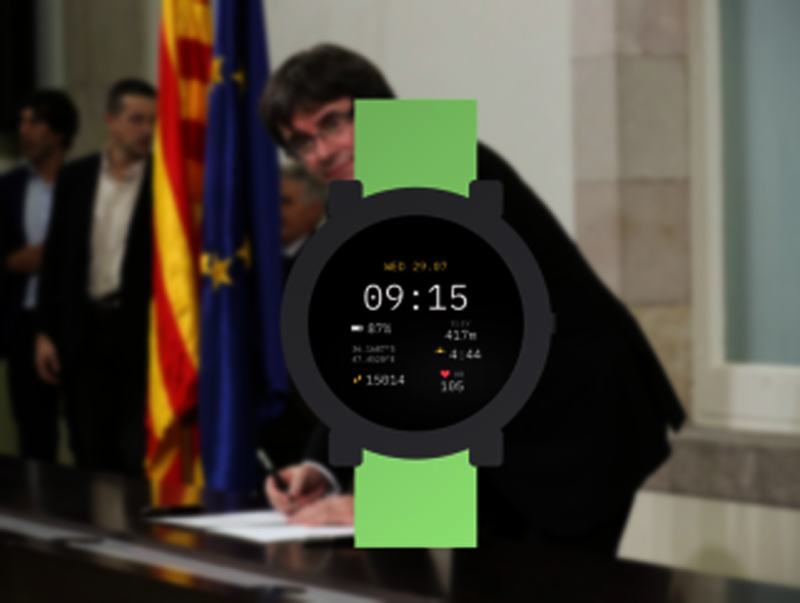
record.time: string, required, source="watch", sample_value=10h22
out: 9h15
